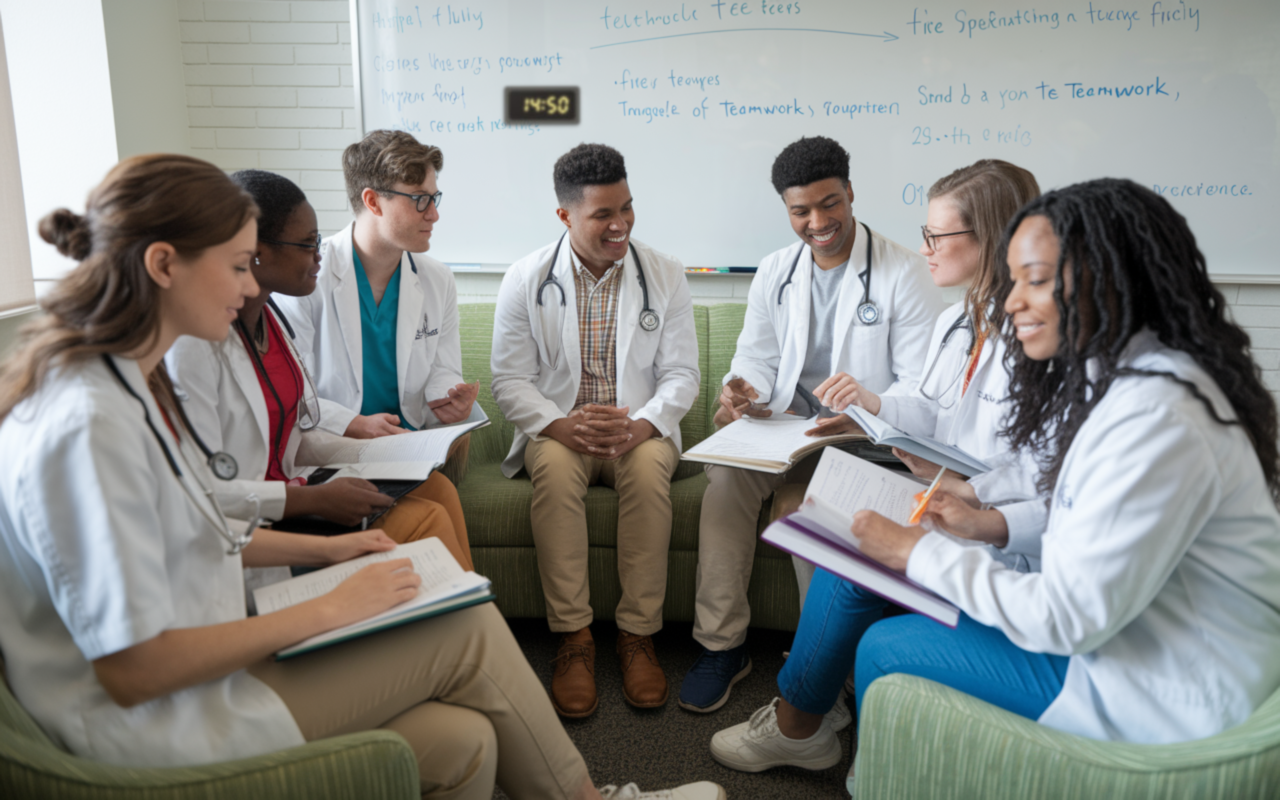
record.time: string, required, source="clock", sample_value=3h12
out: 14h50
